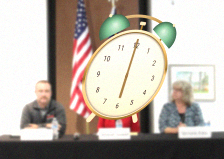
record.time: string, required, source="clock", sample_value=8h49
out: 6h00
